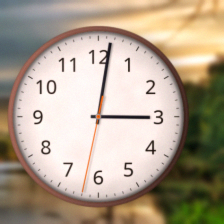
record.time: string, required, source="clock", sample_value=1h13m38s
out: 3h01m32s
